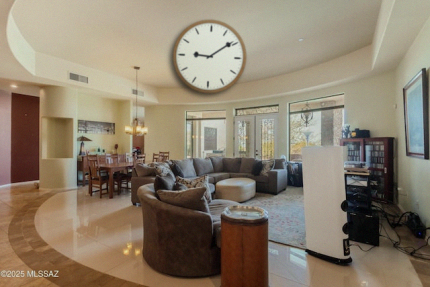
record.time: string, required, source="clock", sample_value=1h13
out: 9h09
